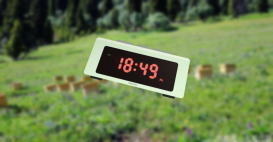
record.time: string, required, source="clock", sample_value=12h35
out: 18h49
